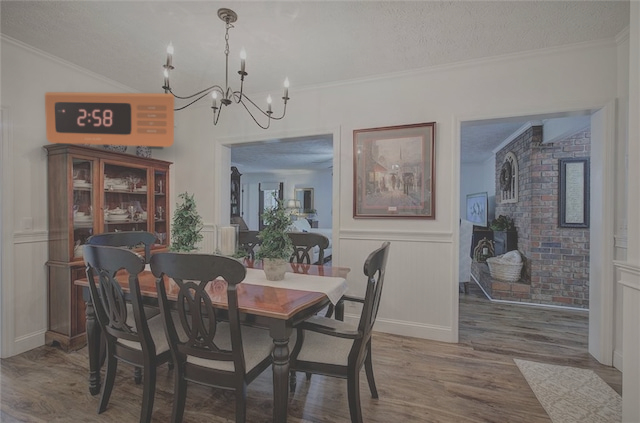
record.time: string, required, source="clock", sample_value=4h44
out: 2h58
